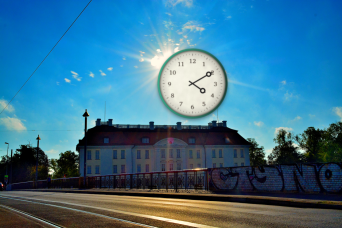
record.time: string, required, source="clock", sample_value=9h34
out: 4h10
